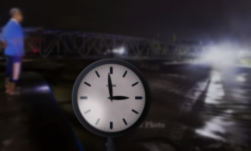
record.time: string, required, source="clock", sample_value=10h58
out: 2h59
